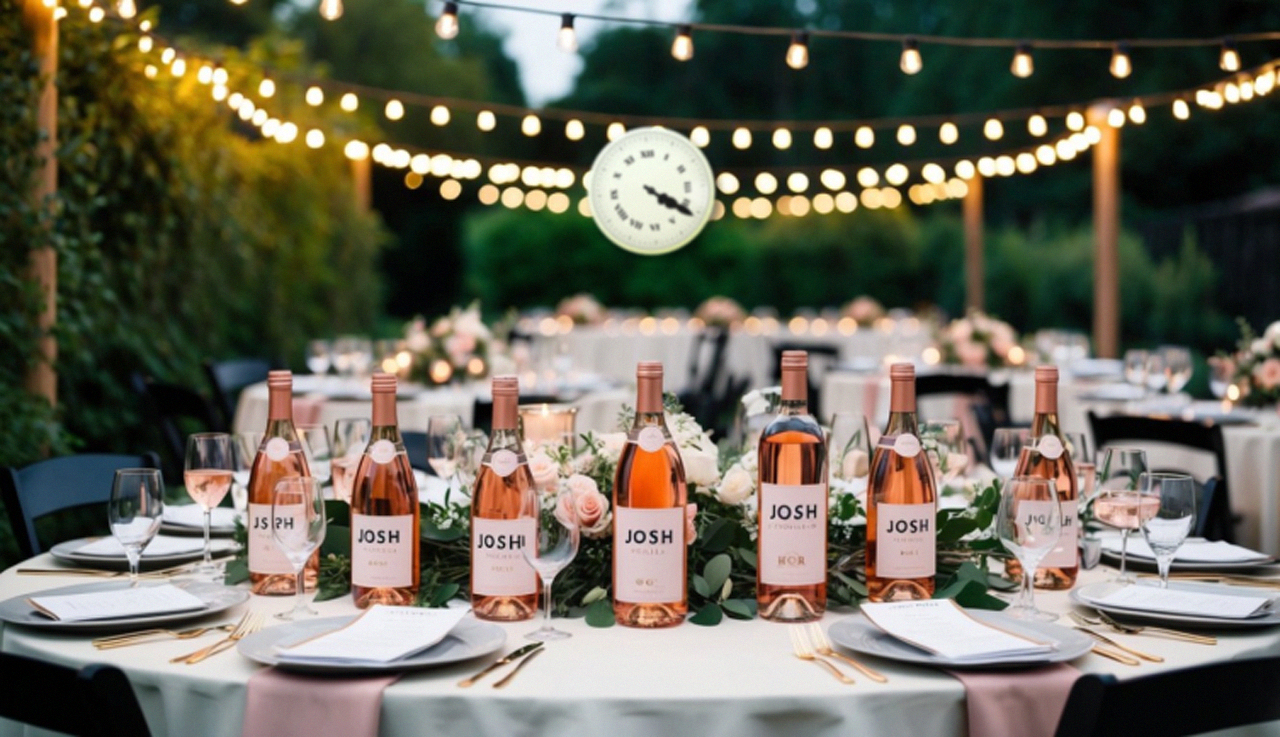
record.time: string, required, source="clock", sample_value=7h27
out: 4h21
